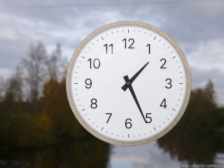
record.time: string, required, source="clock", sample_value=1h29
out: 1h26
